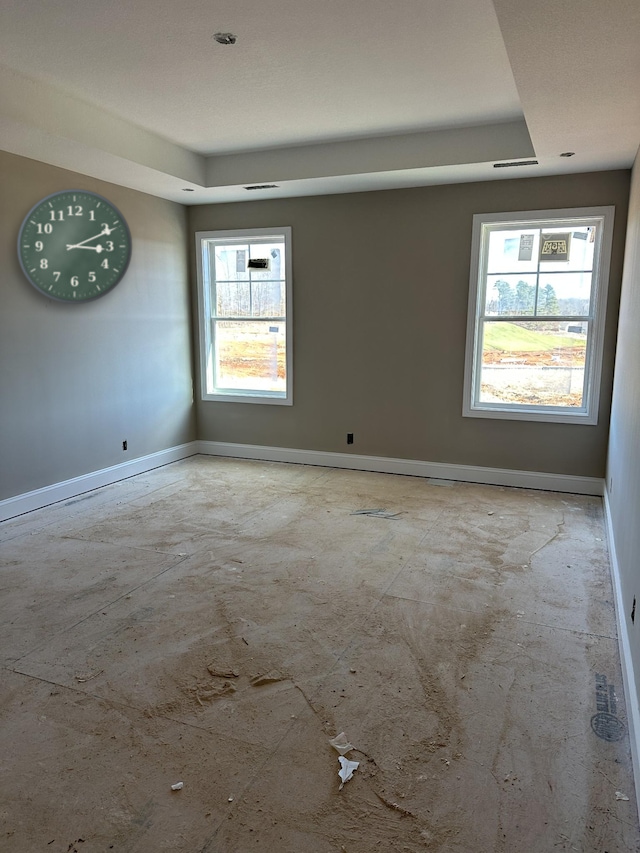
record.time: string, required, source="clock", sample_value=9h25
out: 3h11
